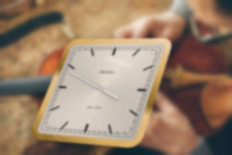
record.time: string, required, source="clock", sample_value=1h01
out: 3h49
